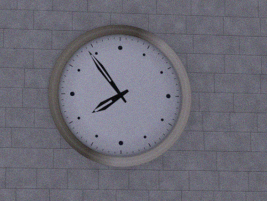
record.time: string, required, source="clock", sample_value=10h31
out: 7h54
